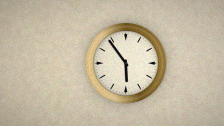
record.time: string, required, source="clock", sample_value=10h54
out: 5h54
